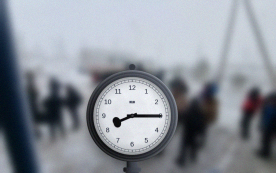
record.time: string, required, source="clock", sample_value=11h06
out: 8h15
